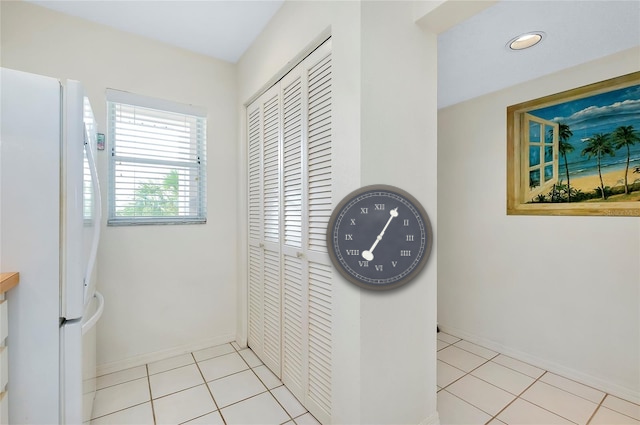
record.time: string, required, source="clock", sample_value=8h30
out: 7h05
